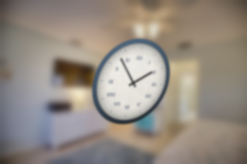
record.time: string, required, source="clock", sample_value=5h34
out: 1h53
